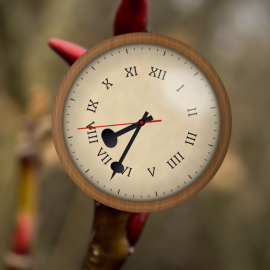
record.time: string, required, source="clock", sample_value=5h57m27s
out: 7h31m41s
